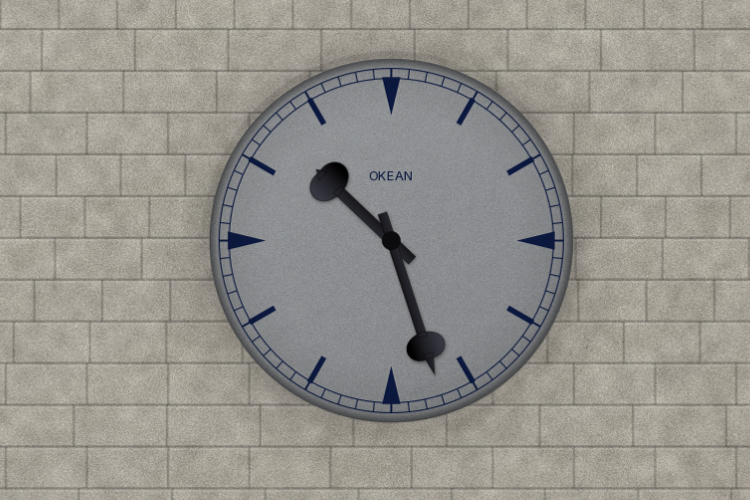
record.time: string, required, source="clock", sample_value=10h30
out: 10h27
